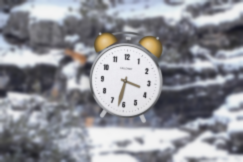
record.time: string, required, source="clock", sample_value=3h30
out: 3h32
